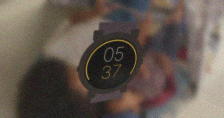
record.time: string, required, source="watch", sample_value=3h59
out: 5h37
